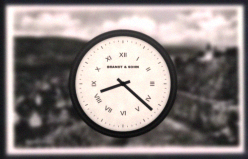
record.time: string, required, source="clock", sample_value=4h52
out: 8h22
